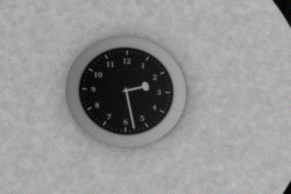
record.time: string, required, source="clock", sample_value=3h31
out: 2h28
